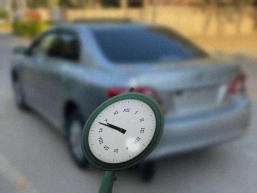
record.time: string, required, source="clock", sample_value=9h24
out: 9h48
